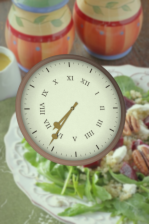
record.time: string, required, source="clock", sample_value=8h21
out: 6h31
